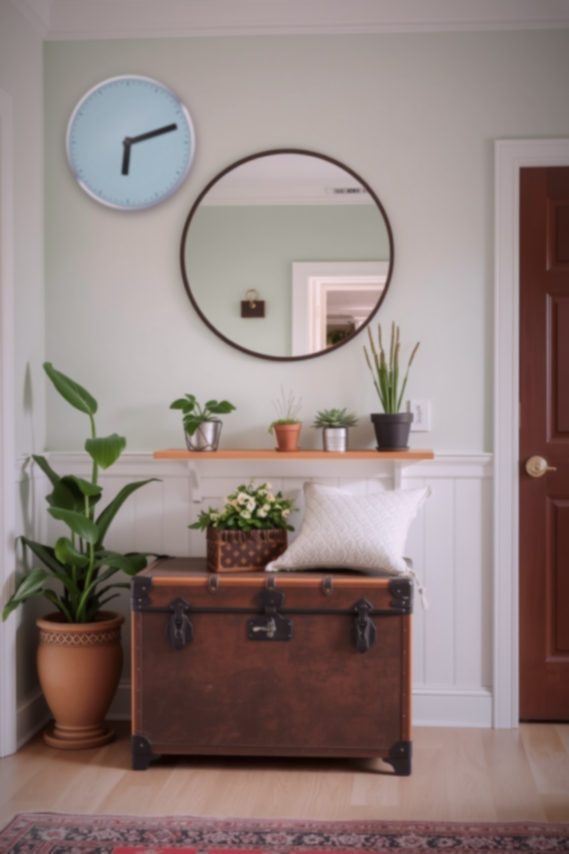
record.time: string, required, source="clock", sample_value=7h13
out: 6h12
